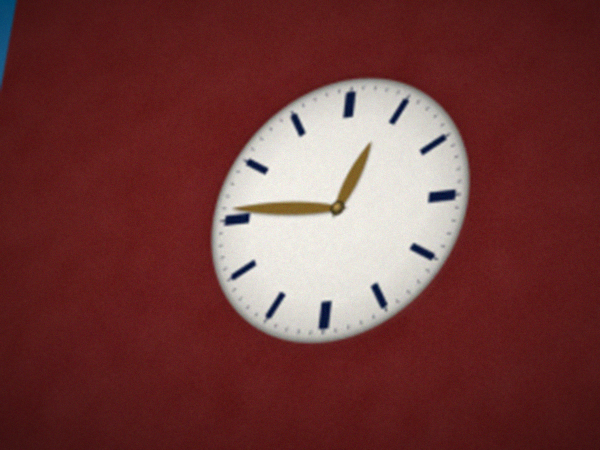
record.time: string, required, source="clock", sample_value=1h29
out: 12h46
